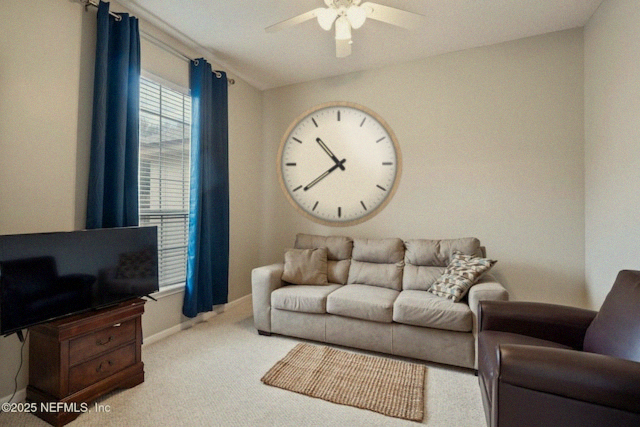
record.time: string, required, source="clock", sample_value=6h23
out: 10h39
